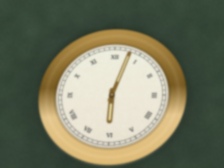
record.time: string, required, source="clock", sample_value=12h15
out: 6h03
